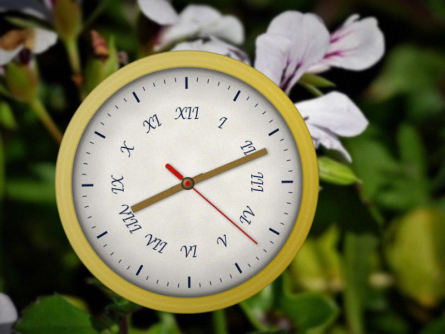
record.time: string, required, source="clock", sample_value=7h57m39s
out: 8h11m22s
